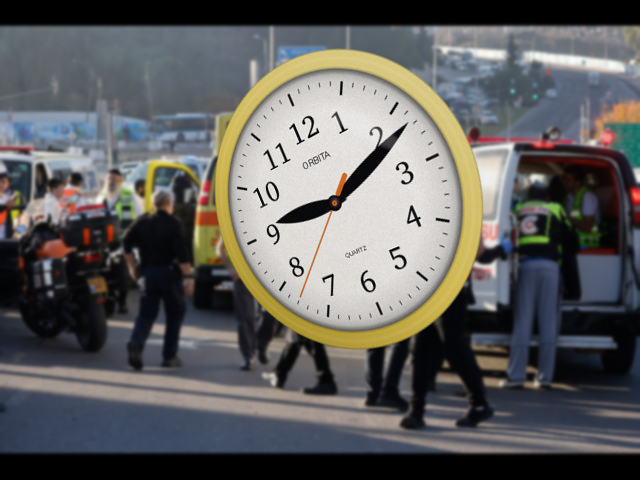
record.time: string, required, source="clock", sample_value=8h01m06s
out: 9h11m38s
